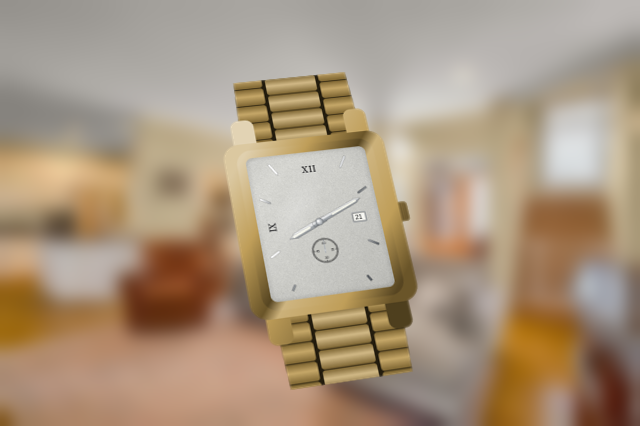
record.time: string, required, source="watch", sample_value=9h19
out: 8h11
